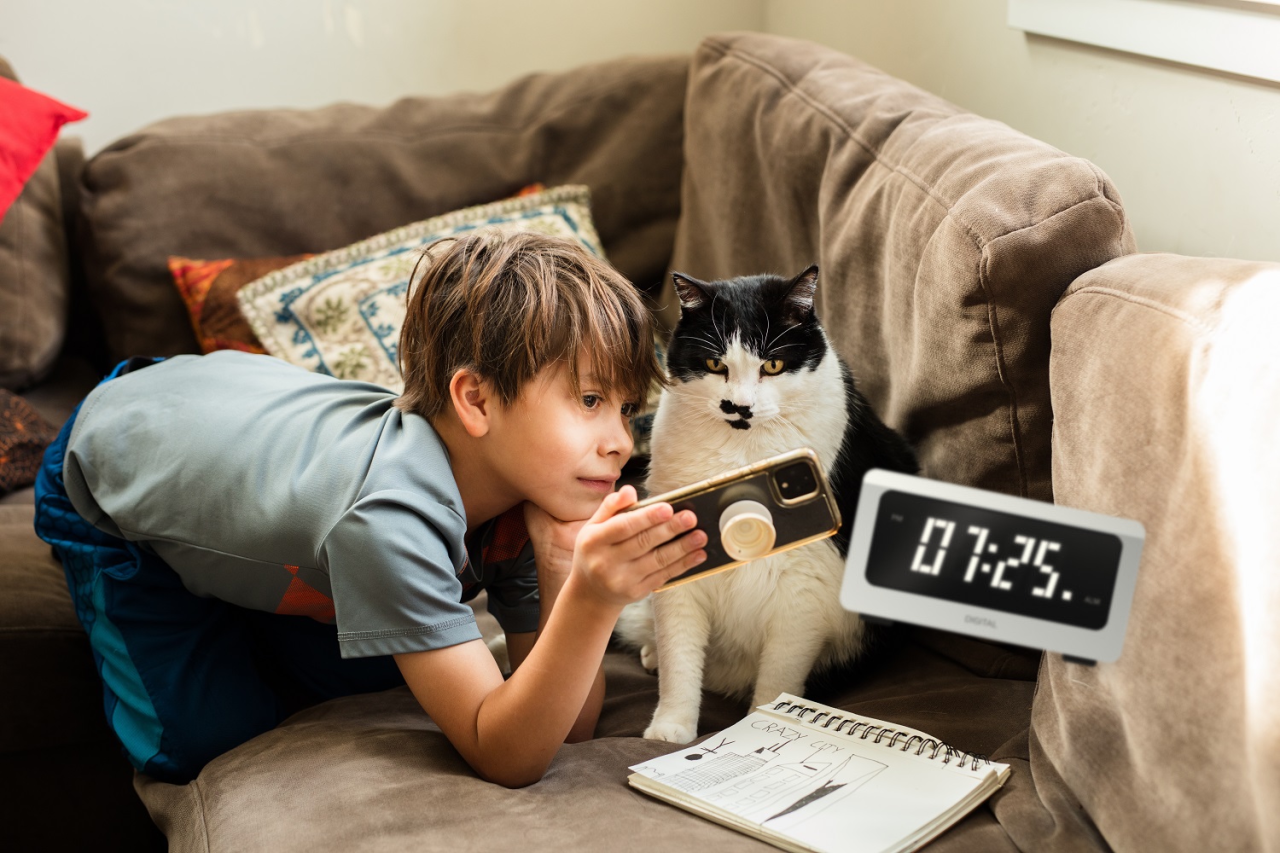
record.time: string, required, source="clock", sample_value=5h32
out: 7h25
